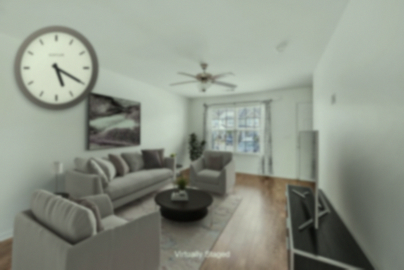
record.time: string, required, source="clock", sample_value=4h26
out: 5h20
